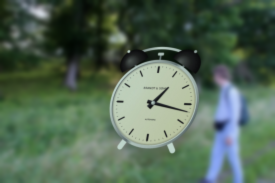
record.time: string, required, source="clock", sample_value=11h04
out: 1h17
